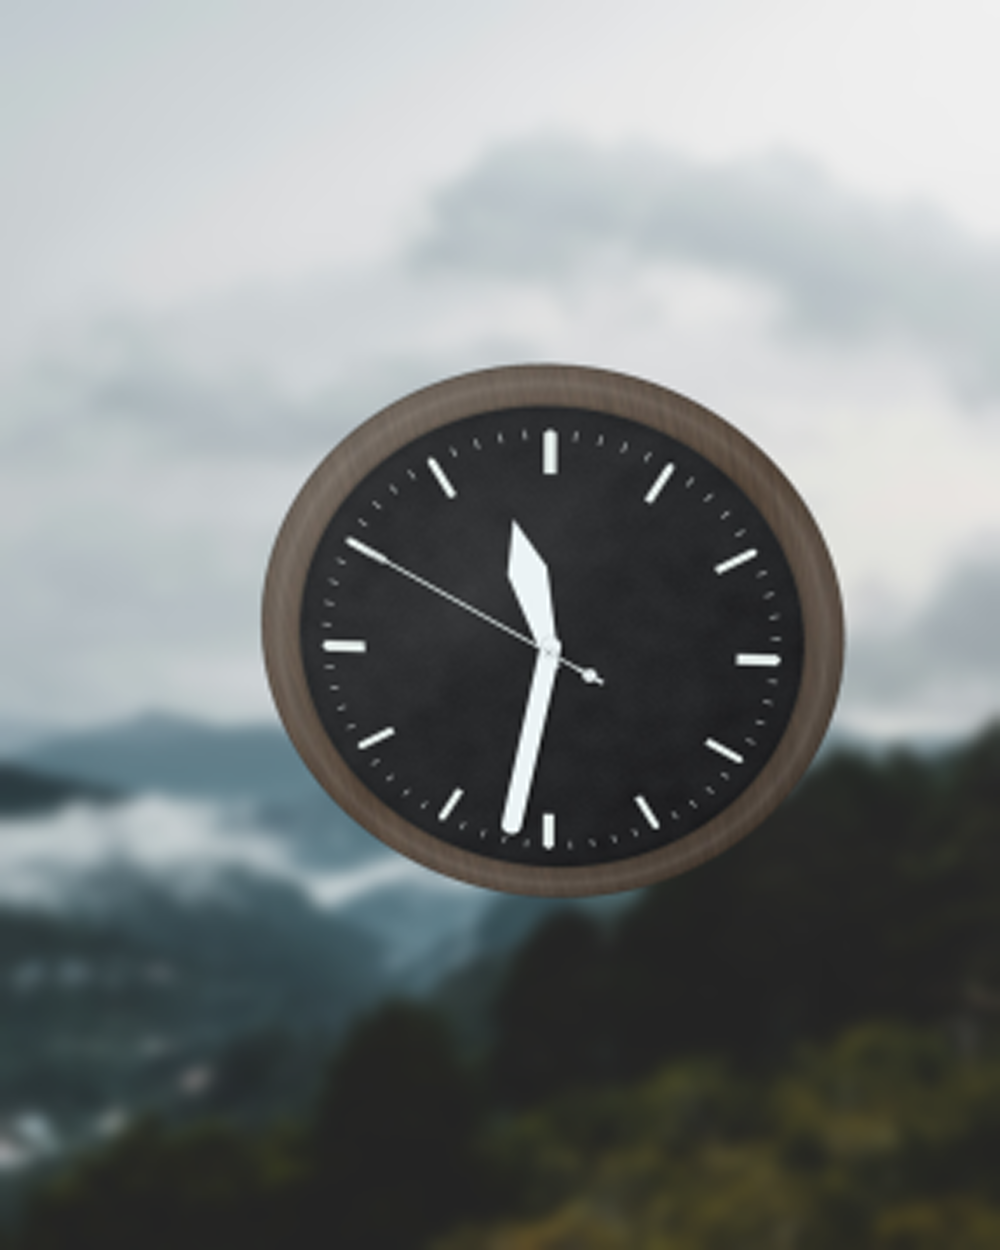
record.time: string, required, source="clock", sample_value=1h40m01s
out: 11h31m50s
